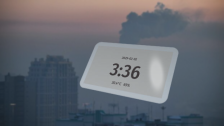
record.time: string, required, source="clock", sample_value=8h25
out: 3h36
